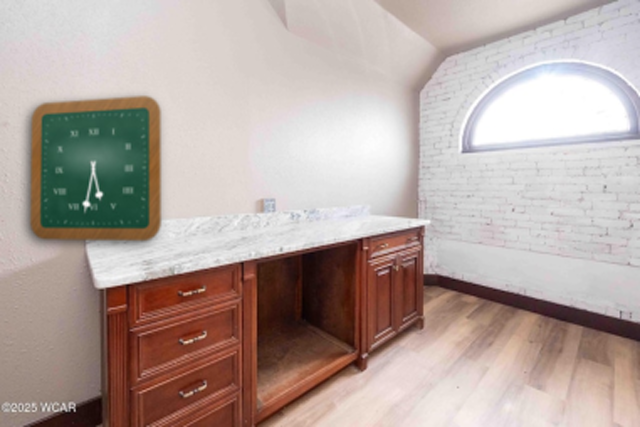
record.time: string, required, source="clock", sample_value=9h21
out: 5h32
